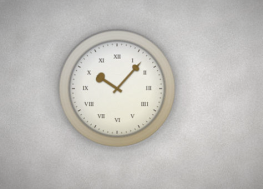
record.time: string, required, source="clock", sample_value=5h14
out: 10h07
